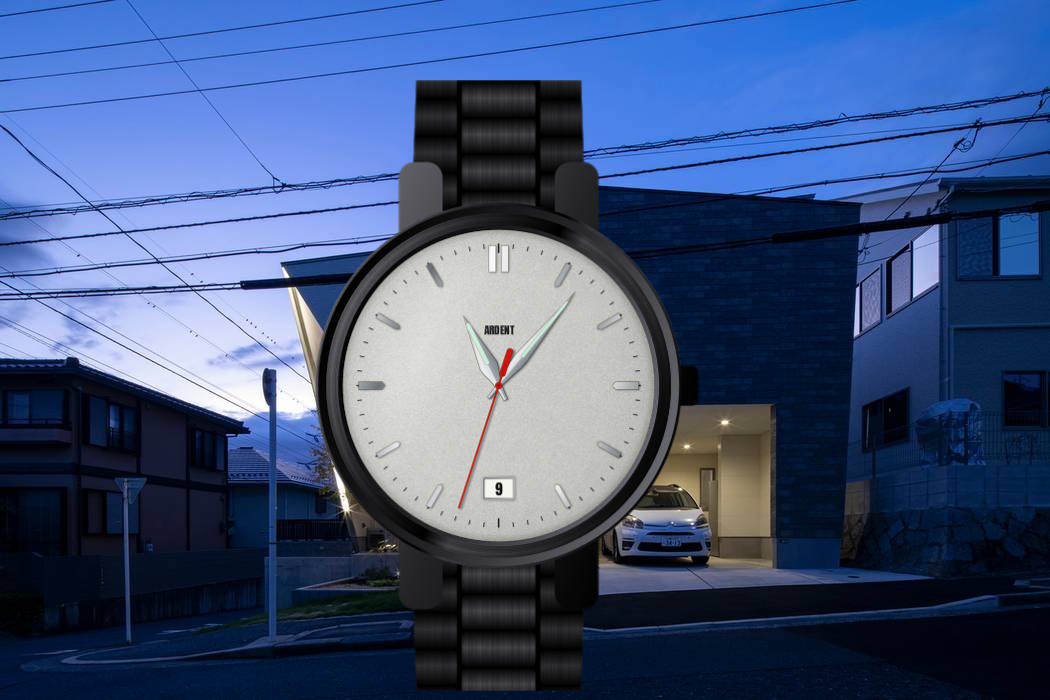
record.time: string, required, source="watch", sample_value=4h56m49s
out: 11h06m33s
